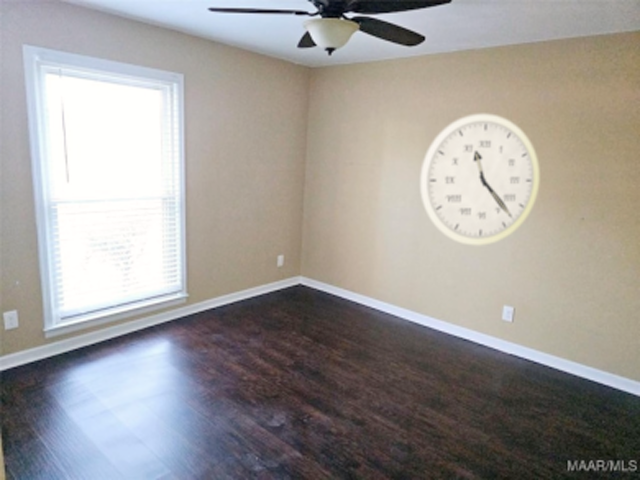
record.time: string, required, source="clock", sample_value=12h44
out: 11h23
